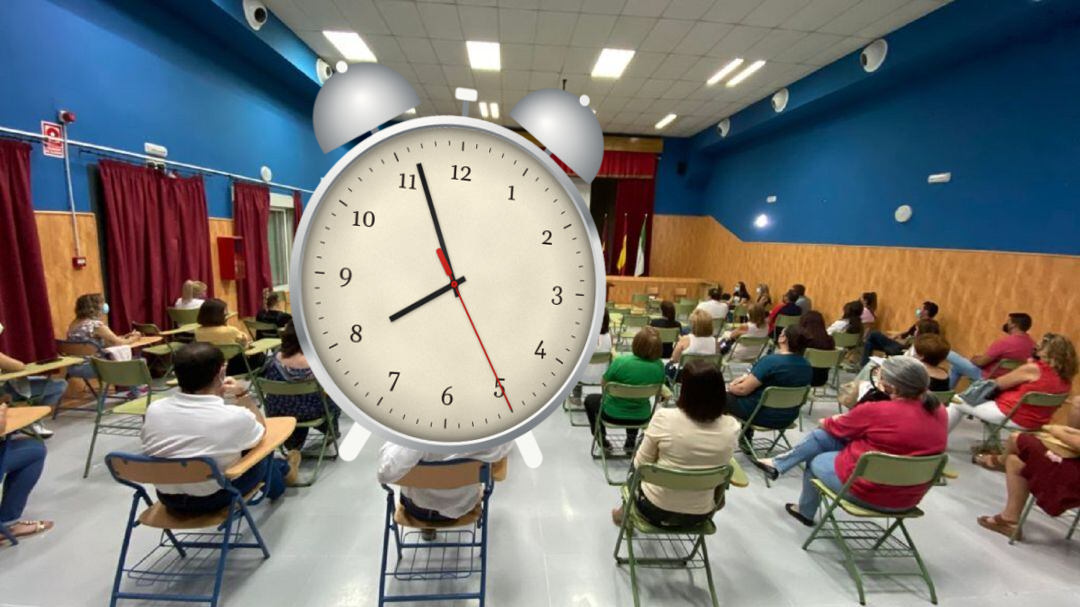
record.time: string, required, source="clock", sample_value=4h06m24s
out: 7h56m25s
